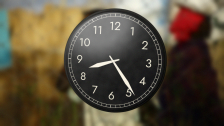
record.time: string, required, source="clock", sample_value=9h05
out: 8h24
